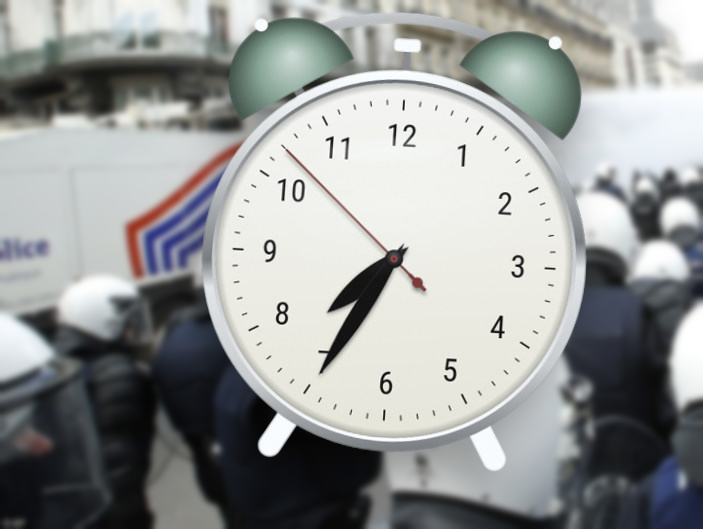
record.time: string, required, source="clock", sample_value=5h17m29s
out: 7h34m52s
